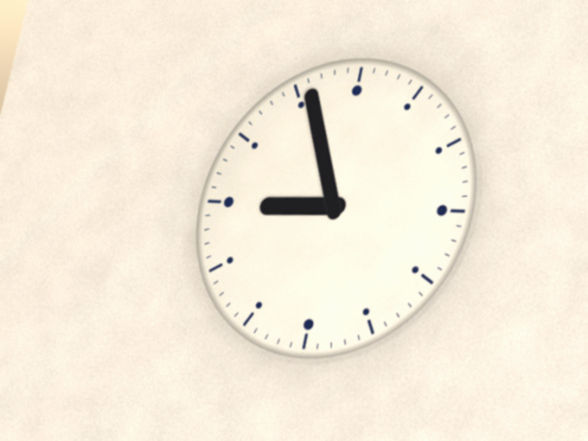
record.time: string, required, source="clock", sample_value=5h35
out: 8h56
